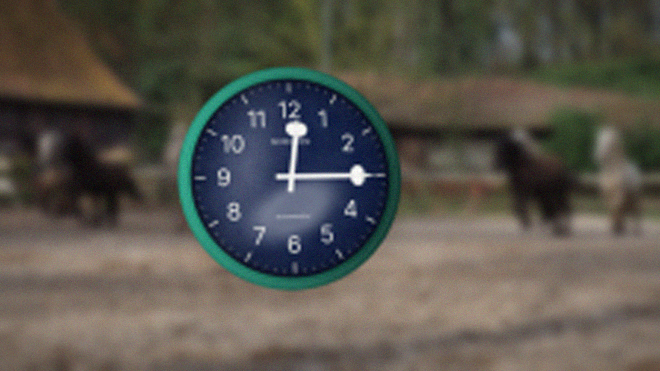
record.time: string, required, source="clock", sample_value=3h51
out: 12h15
